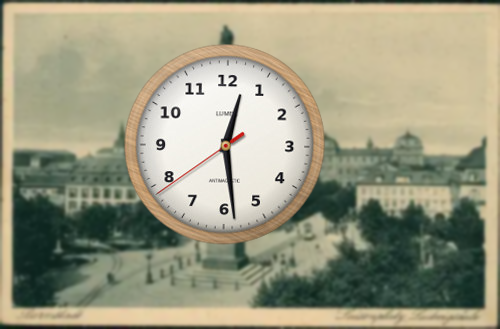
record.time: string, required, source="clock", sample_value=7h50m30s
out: 12h28m39s
